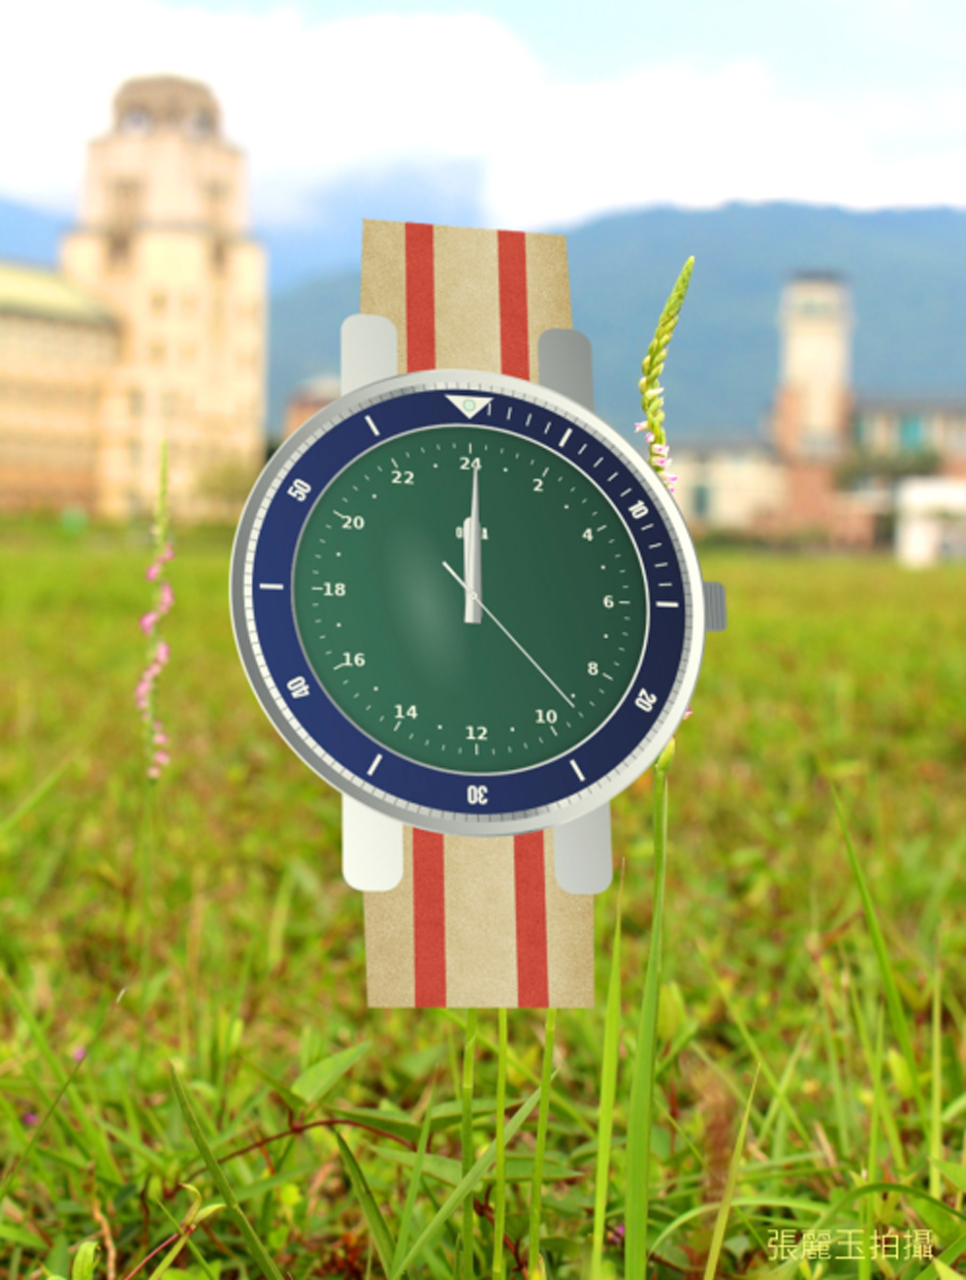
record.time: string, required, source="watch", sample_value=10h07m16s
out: 0h00m23s
